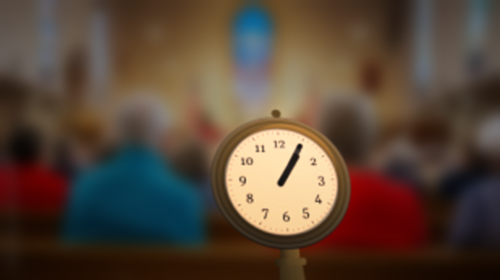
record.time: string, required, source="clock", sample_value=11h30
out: 1h05
